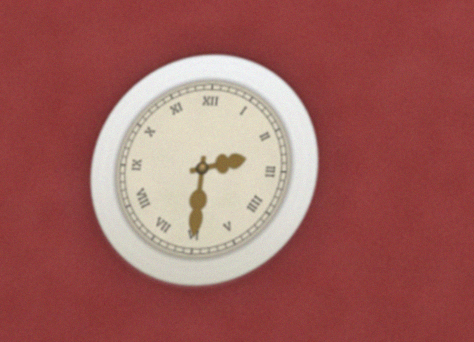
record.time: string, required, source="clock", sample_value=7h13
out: 2h30
